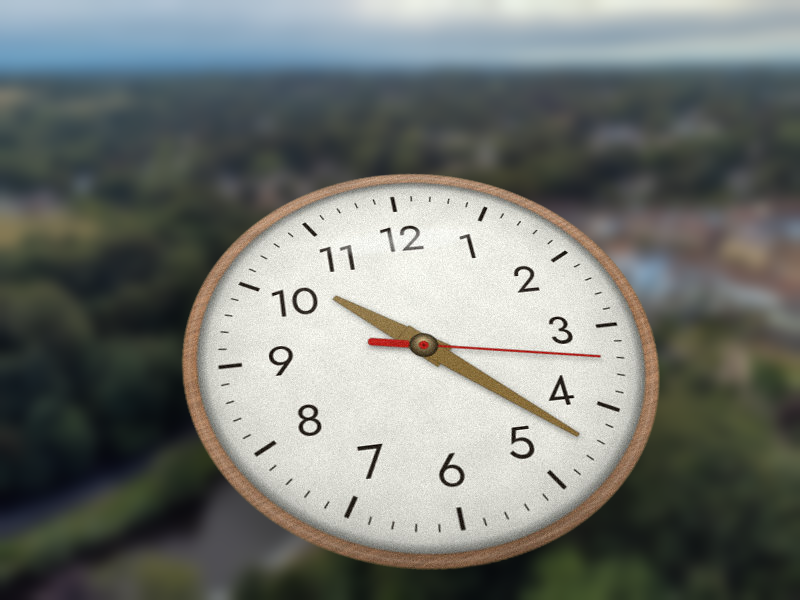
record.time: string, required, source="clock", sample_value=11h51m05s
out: 10h22m17s
